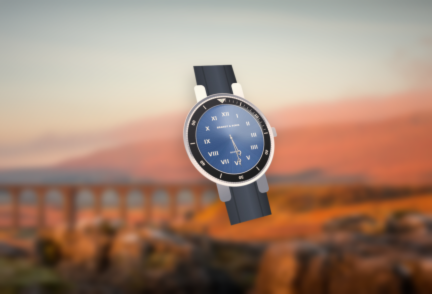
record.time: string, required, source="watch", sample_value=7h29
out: 5h29
